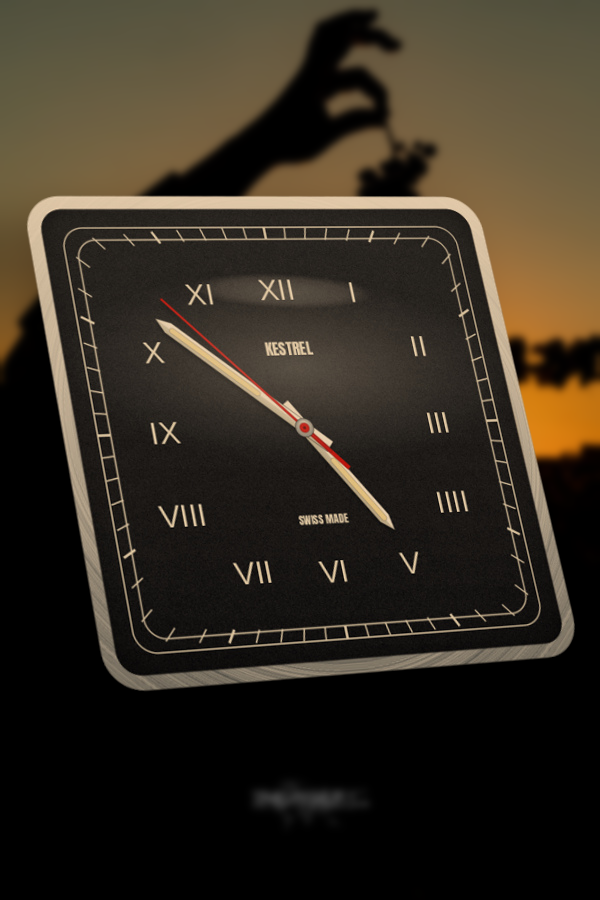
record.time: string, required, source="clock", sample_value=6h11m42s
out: 4h51m53s
